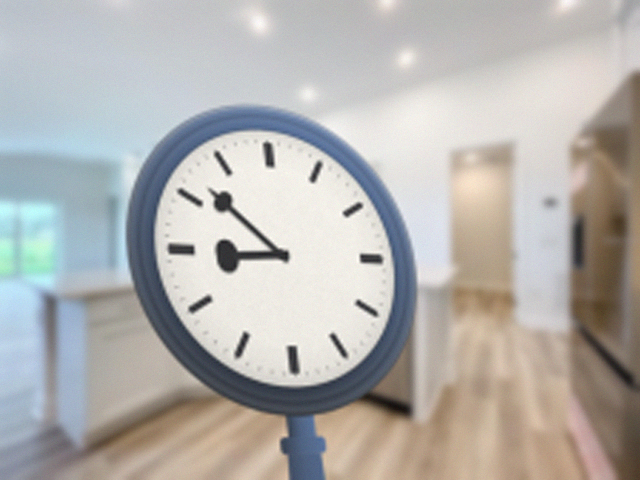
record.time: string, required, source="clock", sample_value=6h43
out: 8h52
